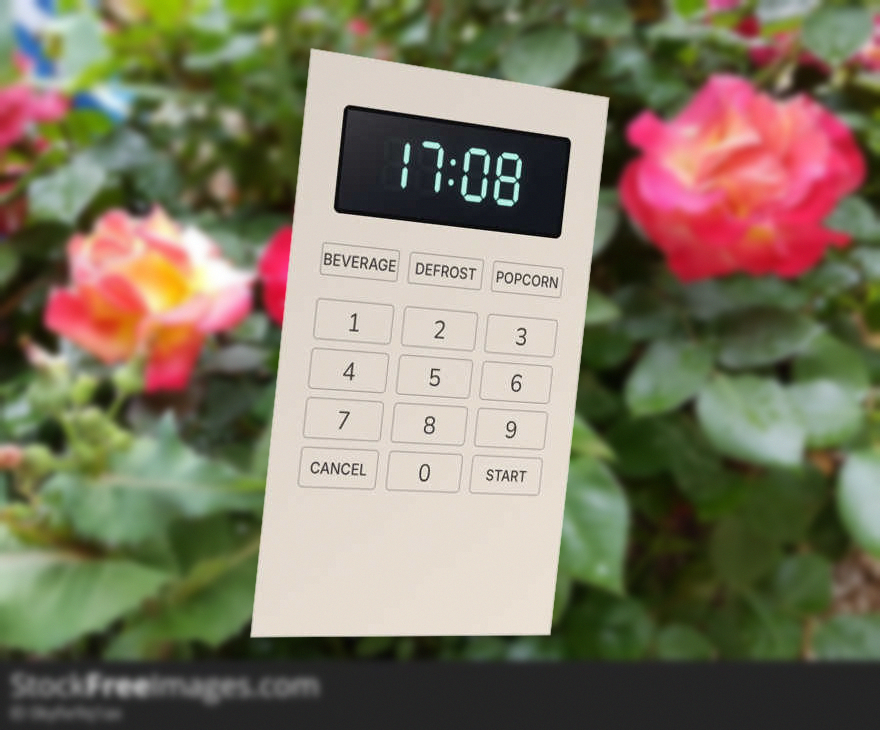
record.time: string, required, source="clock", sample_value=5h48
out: 17h08
